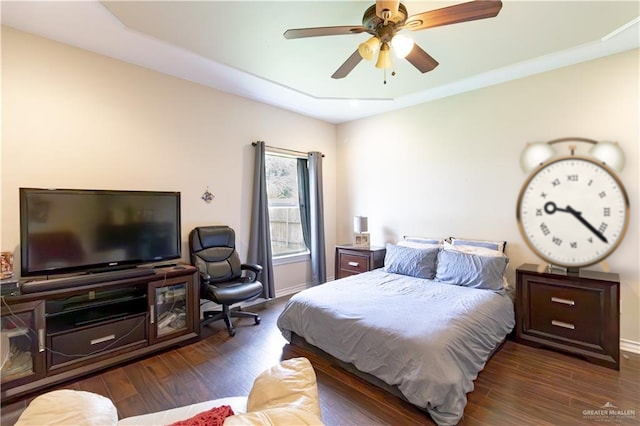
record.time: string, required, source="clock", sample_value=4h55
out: 9h22
